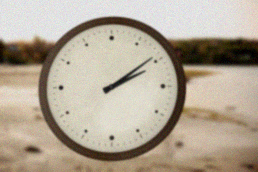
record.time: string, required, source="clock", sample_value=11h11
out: 2h09
